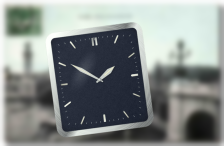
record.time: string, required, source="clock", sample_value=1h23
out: 1h51
